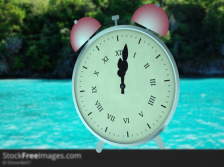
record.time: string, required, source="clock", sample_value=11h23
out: 12h02
